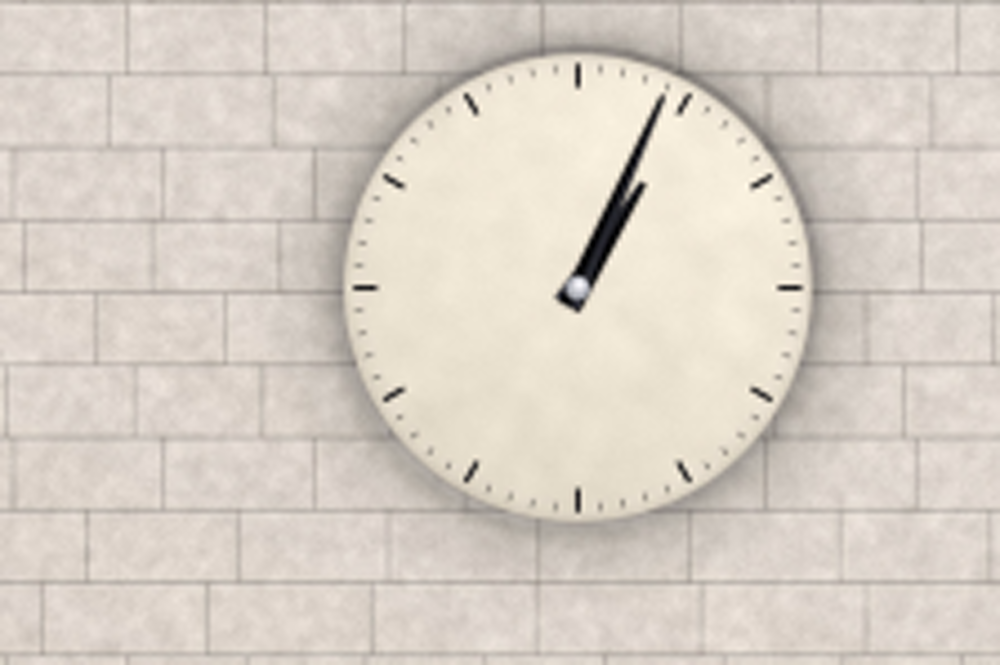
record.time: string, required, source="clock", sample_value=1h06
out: 1h04
